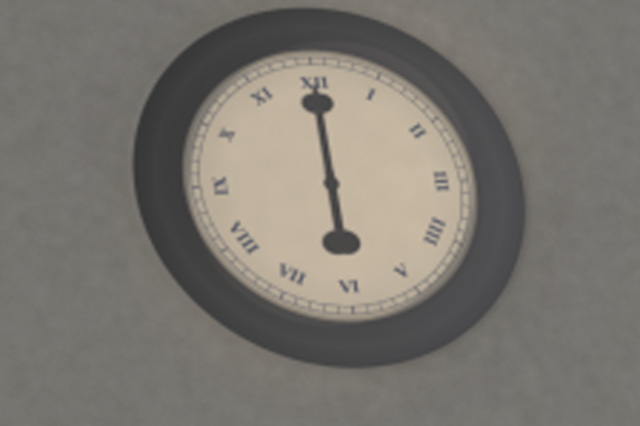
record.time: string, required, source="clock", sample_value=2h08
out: 6h00
